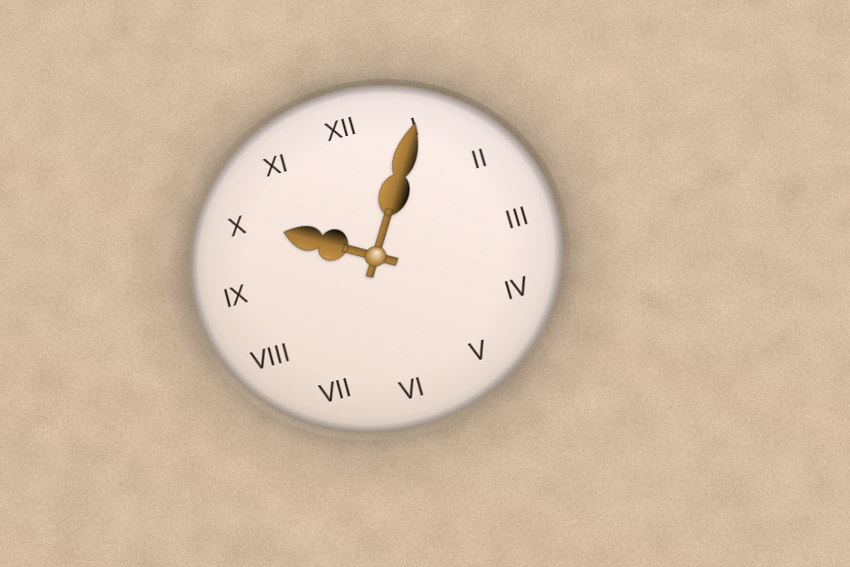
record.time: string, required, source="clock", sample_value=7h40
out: 10h05
